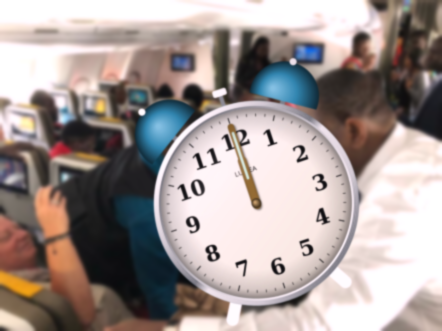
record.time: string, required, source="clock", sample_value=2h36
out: 12h00
